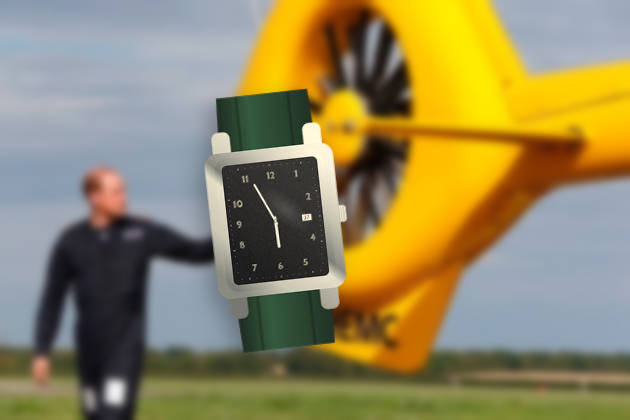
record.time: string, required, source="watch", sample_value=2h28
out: 5h56
